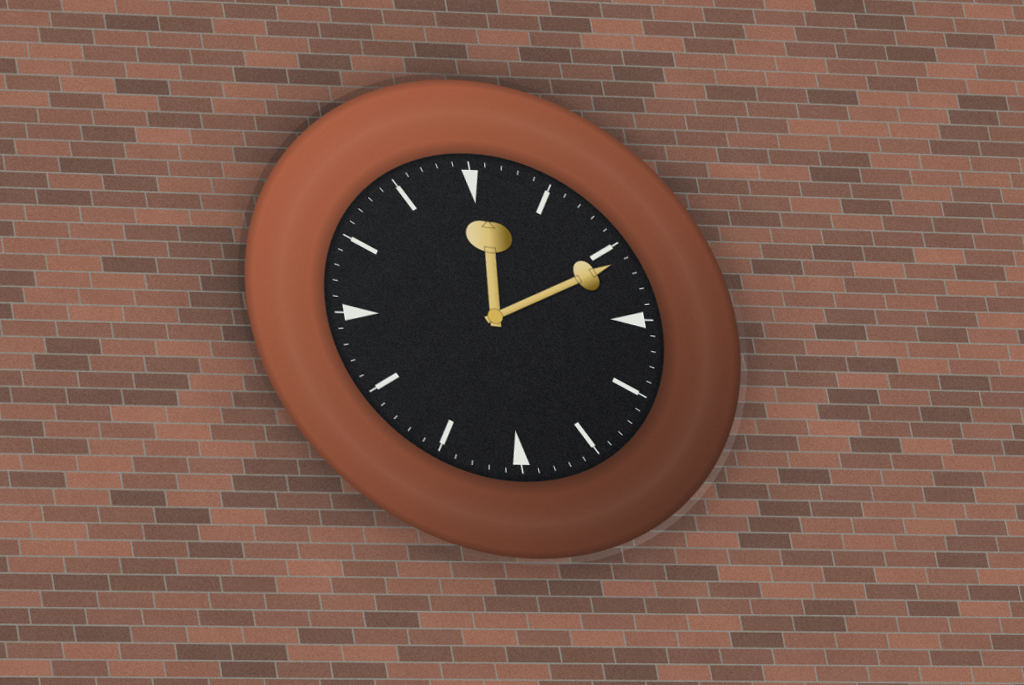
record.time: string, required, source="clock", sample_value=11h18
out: 12h11
